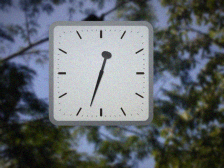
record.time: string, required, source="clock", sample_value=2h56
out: 12h33
